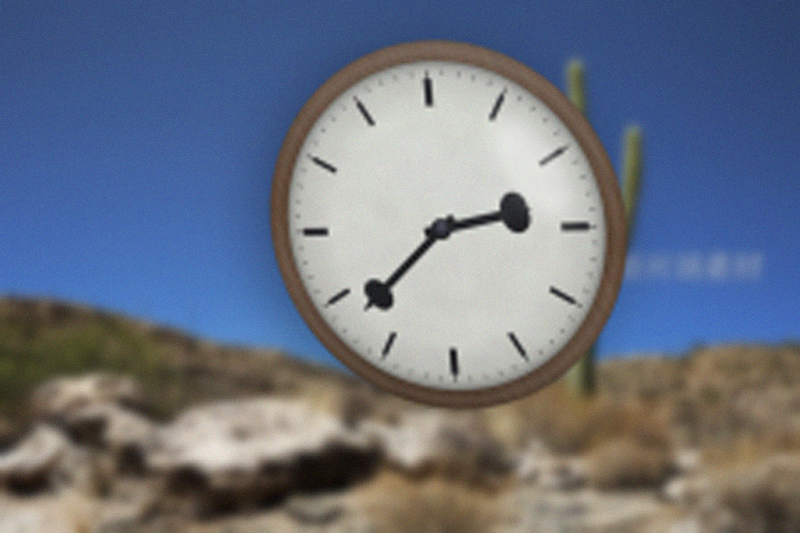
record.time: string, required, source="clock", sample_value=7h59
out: 2h38
